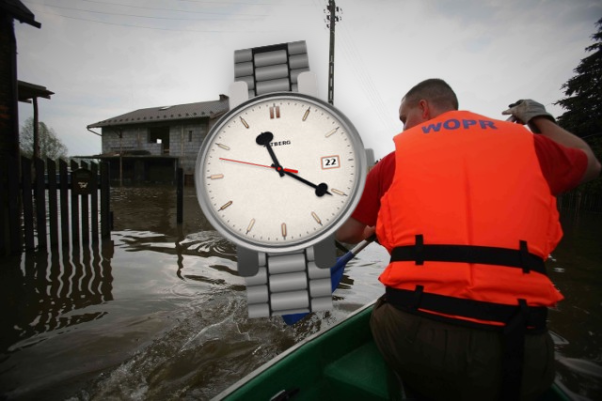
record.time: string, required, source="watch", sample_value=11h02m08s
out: 11h20m48s
